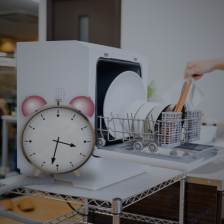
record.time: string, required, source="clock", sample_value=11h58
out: 3h32
